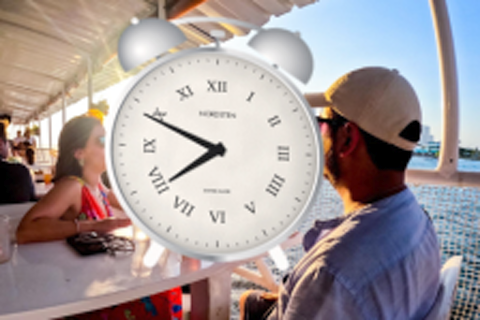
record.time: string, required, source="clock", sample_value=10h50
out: 7h49
